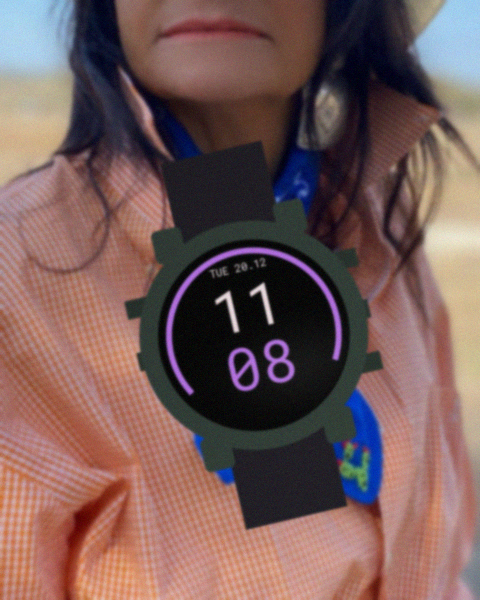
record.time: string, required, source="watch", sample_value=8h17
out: 11h08
